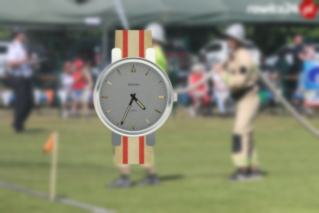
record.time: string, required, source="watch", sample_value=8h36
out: 4h34
